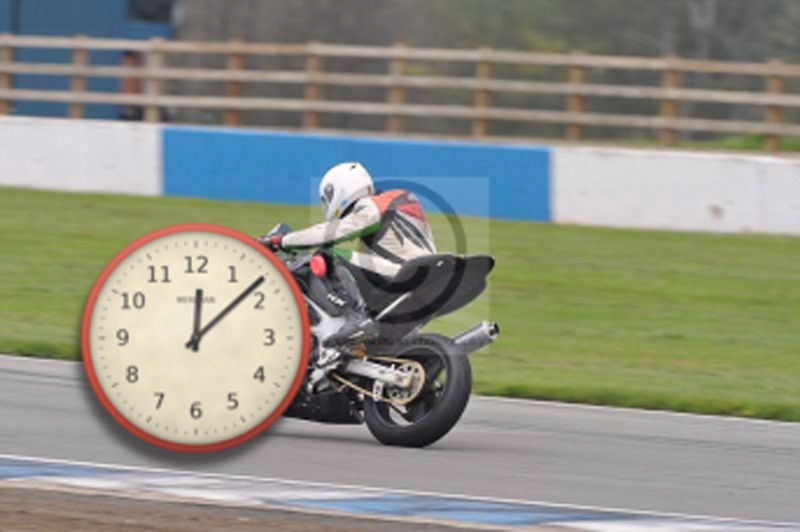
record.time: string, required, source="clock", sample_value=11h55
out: 12h08
